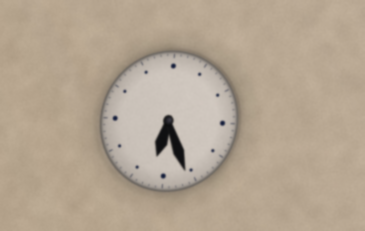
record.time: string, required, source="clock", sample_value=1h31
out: 6h26
